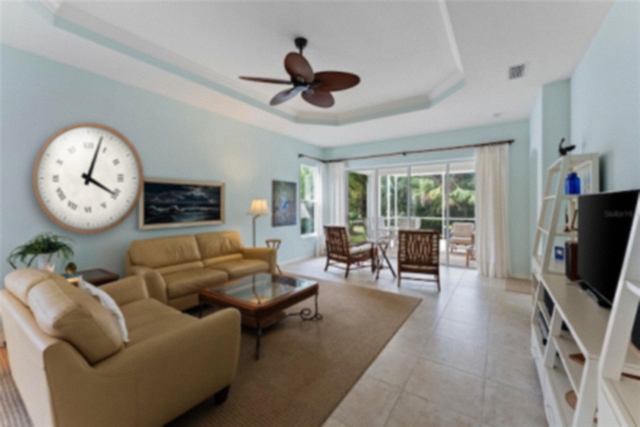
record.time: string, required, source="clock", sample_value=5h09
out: 4h03
